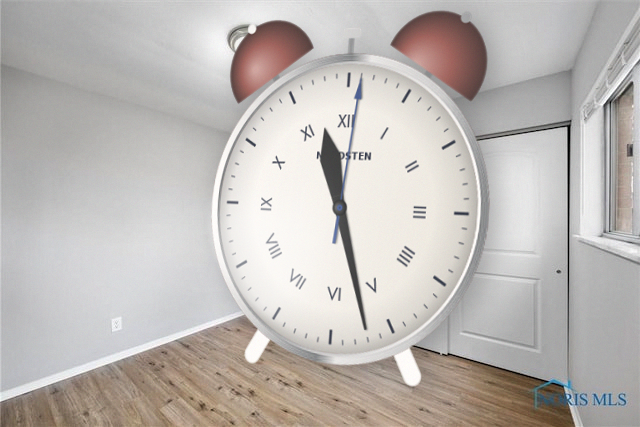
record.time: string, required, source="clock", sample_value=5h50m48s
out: 11h27m01s
